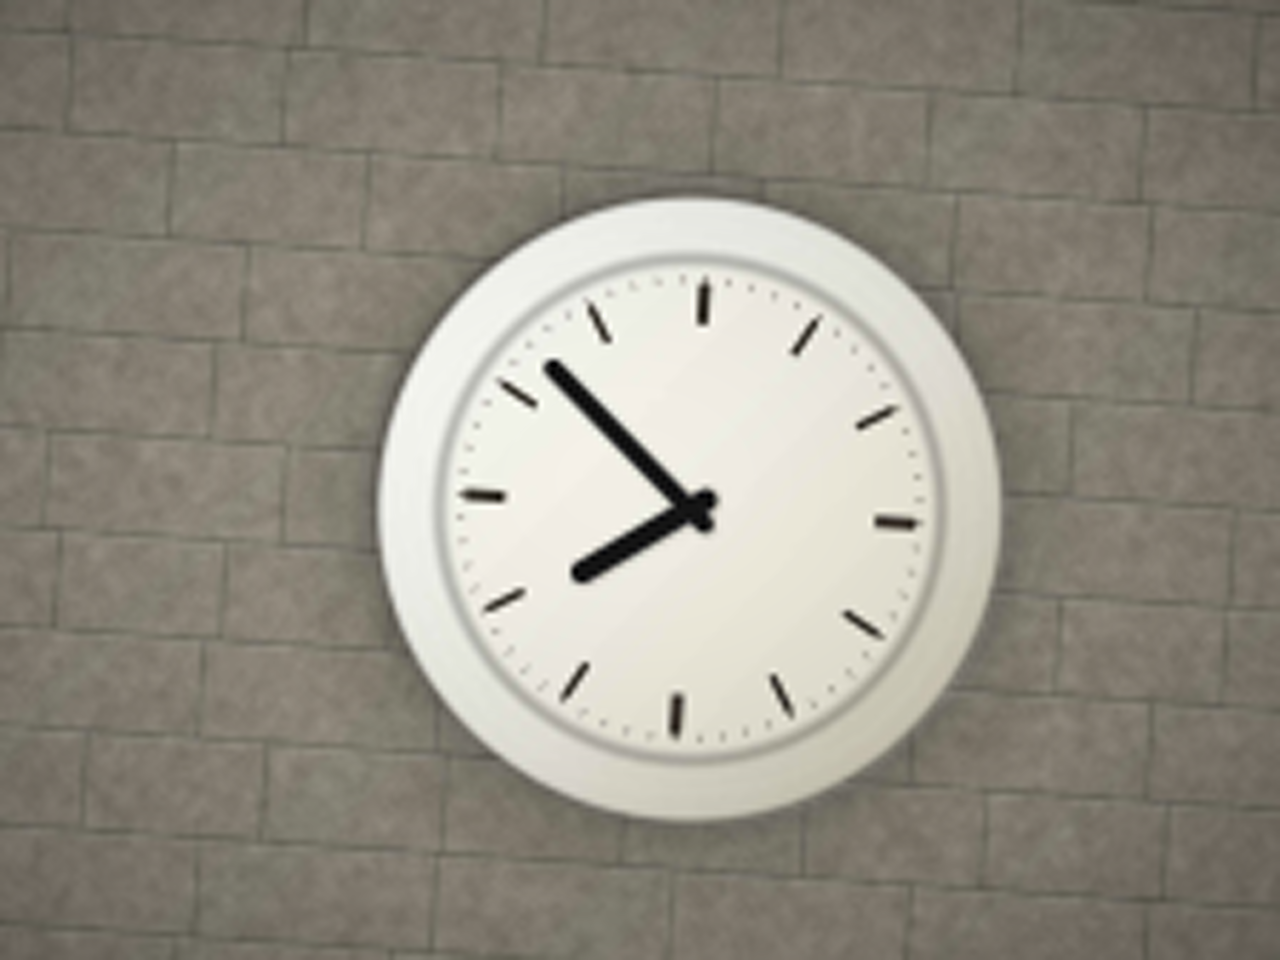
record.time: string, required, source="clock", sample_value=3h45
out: 7h52
